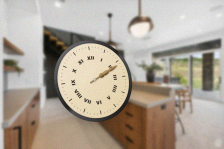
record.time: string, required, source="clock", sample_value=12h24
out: 2h11
